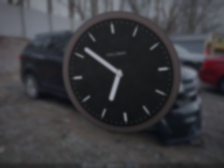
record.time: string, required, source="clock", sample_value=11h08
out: 6h52
